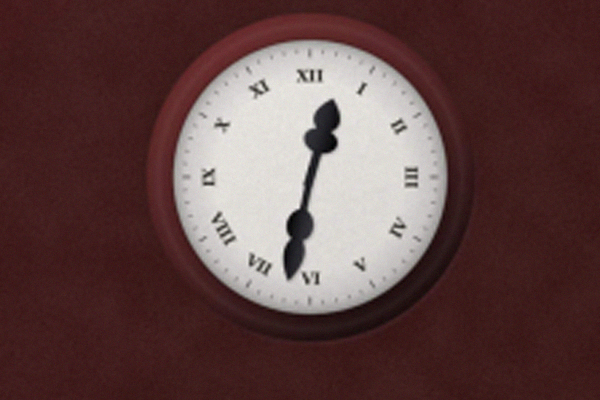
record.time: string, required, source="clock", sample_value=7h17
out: 12h32
